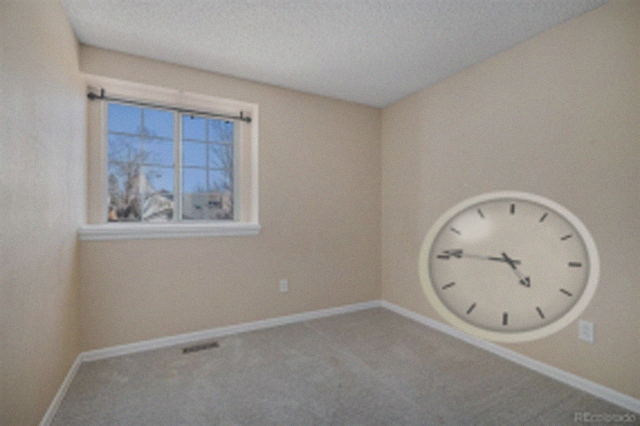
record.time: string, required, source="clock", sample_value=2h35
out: 4h46
